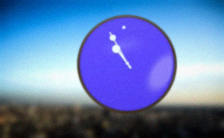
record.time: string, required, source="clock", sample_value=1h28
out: 10h56
